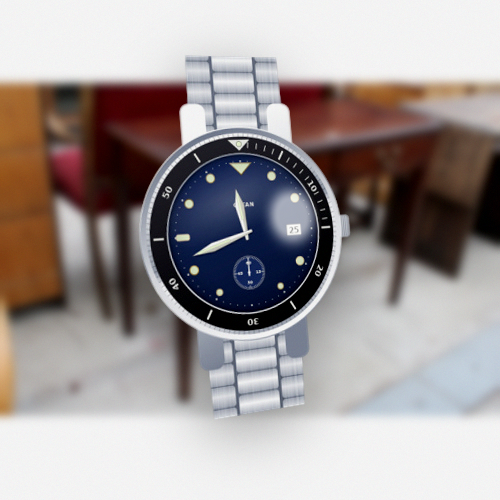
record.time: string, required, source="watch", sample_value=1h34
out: 11h42
